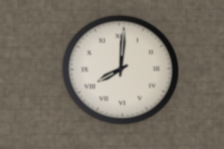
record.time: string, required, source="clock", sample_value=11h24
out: 8h01
